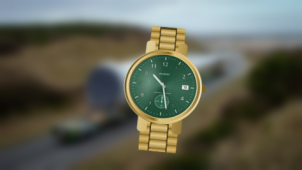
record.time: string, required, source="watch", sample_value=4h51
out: 10h28
